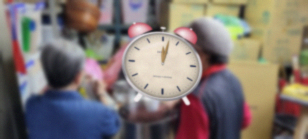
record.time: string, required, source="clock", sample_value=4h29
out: 12h02
